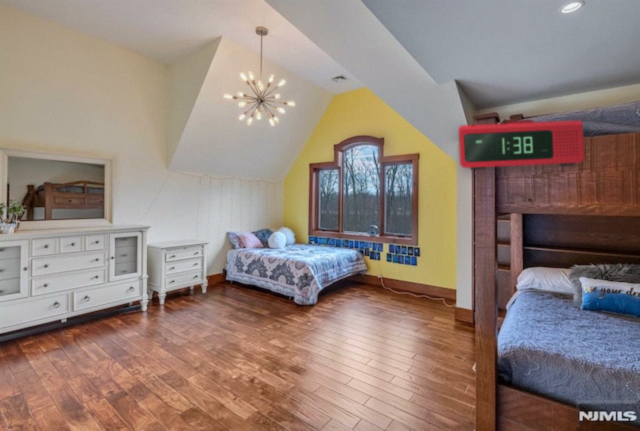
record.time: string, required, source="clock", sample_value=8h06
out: 1h38
